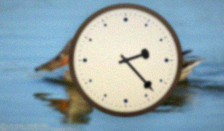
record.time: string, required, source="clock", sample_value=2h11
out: 2h23
